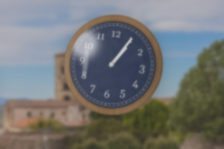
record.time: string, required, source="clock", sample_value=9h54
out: 1h05
